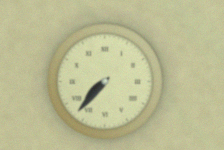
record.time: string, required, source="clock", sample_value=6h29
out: 7h37
